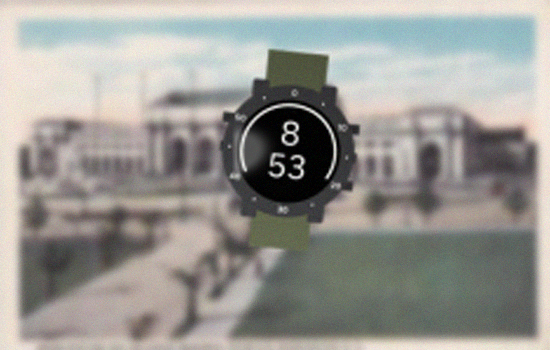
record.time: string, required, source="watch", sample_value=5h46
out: 8h53
